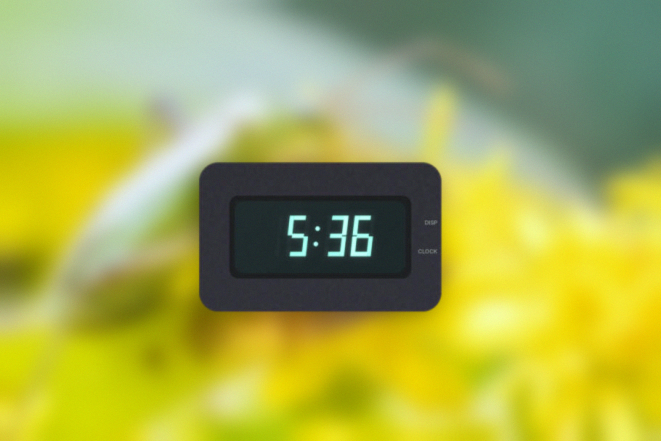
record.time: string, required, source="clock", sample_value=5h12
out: 5h36
